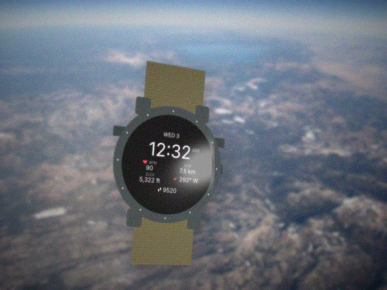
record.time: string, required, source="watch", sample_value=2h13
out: 12h32
